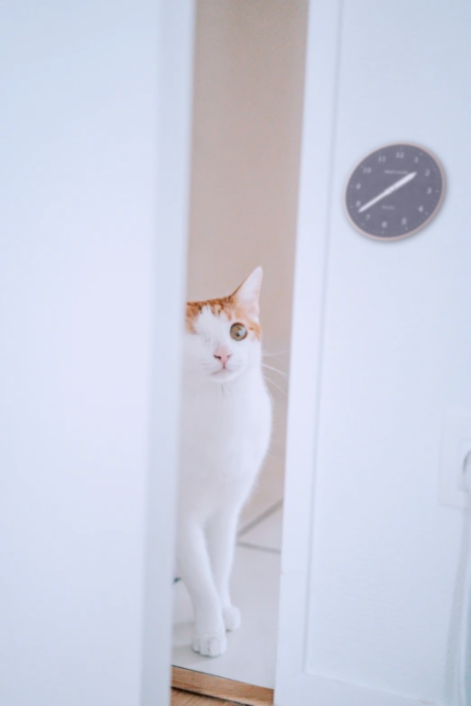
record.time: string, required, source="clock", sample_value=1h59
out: 1h38
